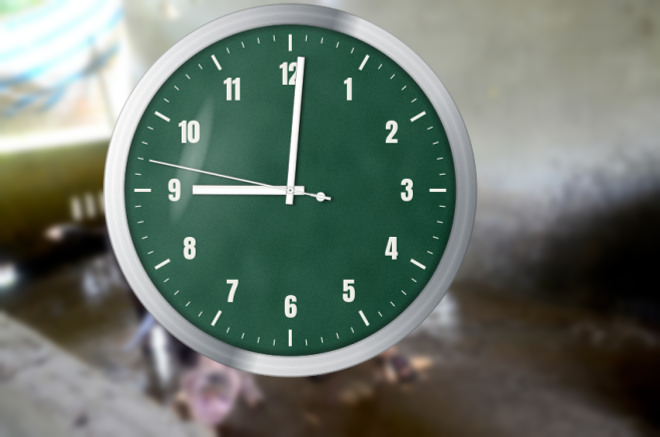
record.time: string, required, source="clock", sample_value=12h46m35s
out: 9h00m47s
